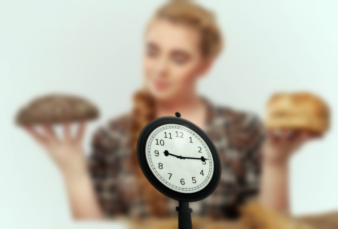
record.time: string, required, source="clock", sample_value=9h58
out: 9h14
